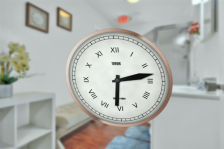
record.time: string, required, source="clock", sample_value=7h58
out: 6h13
